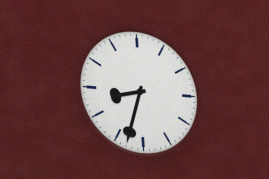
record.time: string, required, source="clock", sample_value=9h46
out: 8h33
